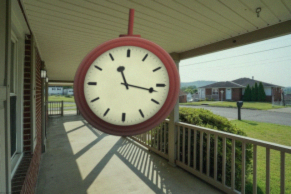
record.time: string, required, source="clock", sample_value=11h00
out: 11h17
